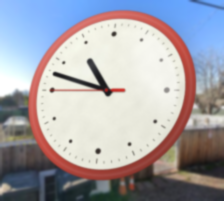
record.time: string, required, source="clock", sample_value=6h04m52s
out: 10h47m45s
